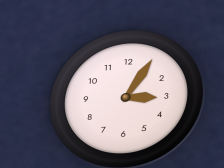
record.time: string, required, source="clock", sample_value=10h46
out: 3h05
